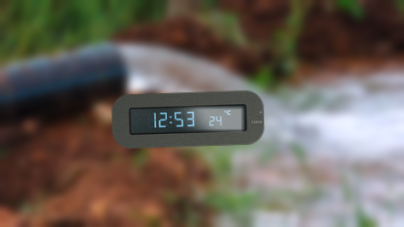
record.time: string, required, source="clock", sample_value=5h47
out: 12h53
